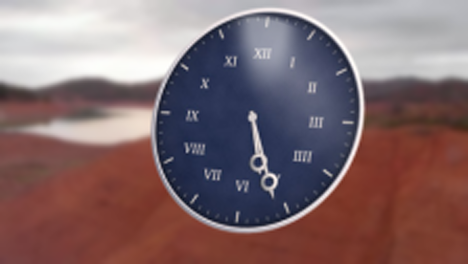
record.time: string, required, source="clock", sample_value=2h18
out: 5h26
